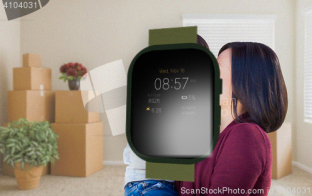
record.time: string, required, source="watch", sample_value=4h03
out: 8h57
